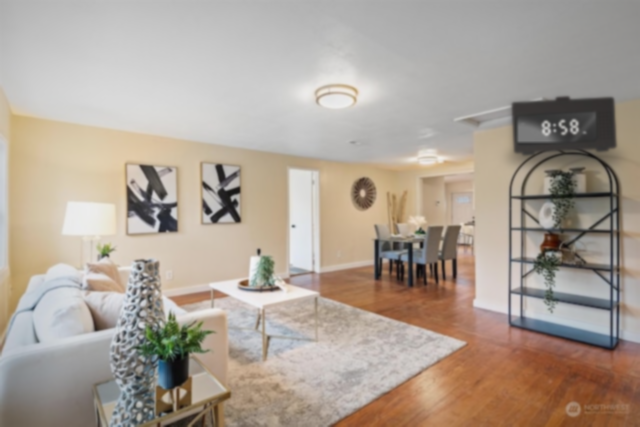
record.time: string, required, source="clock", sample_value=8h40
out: 8h58
